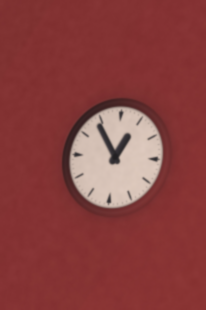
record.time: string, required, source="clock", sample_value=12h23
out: 12h54
